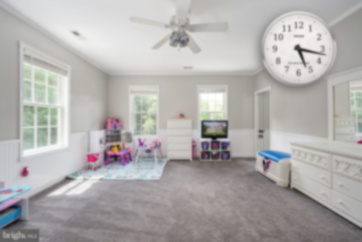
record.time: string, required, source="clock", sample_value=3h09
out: 5h17
